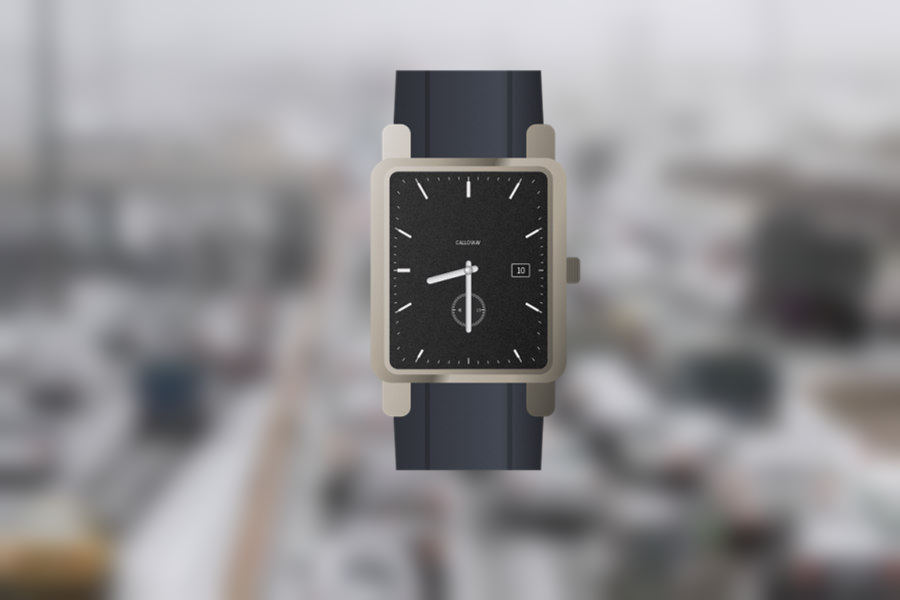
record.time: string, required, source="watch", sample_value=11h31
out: 8h30
